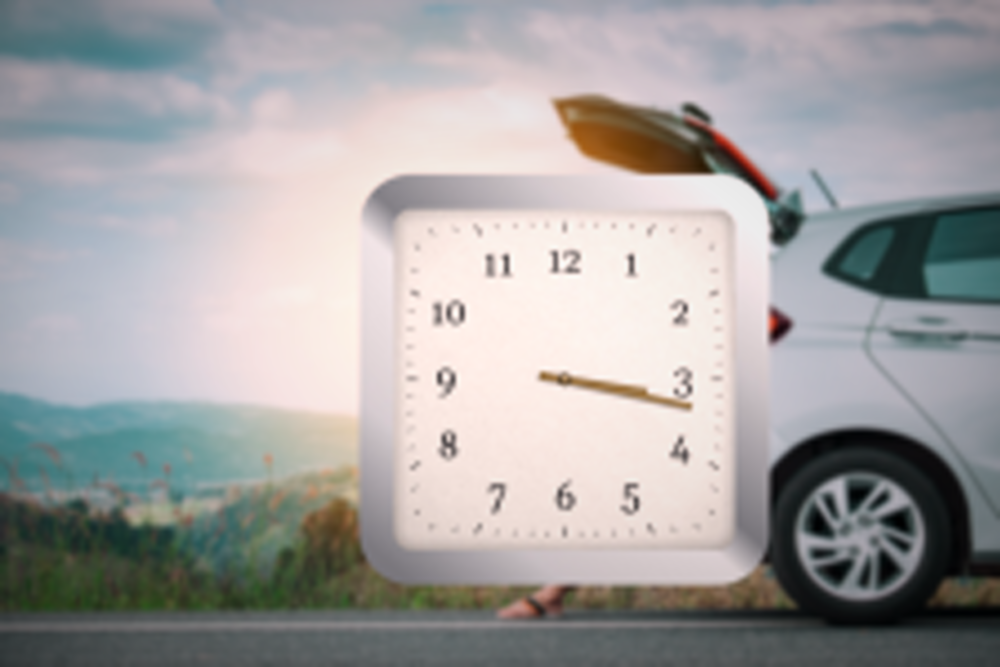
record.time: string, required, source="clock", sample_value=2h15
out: 3h17
